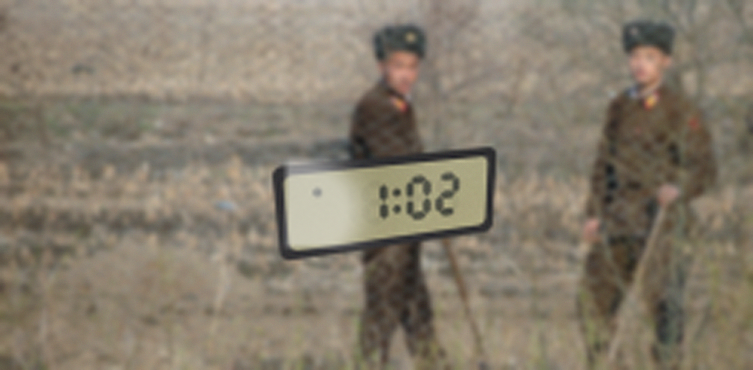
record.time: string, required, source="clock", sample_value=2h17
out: 1h02
